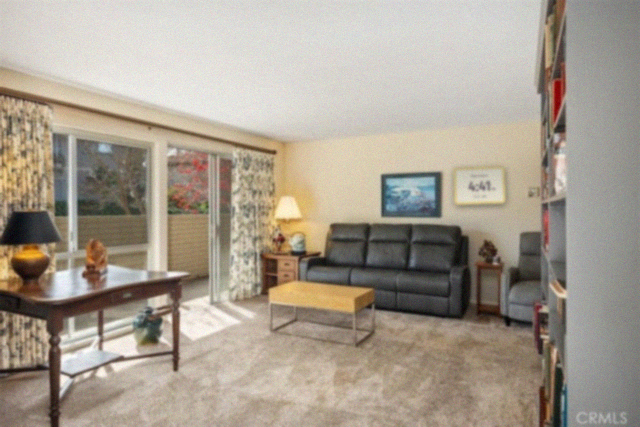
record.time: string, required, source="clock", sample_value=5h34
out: 4h41
